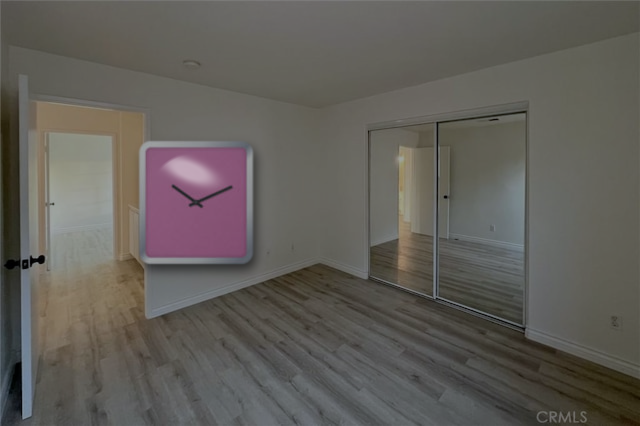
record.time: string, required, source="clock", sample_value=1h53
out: 10h11
